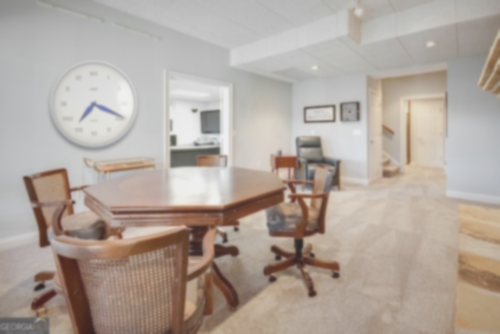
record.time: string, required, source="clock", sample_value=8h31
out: 7h19
